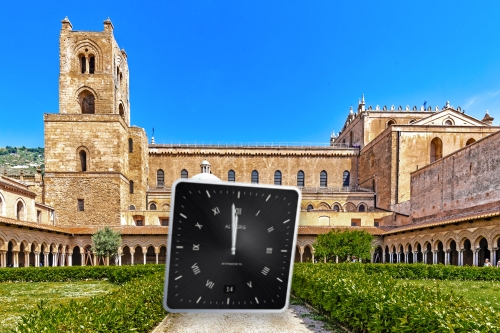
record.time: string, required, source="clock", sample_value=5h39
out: 11h59
